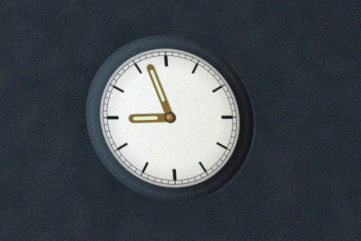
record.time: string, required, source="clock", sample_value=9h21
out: 8h57
